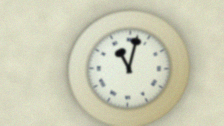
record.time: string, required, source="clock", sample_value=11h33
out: 11h02
